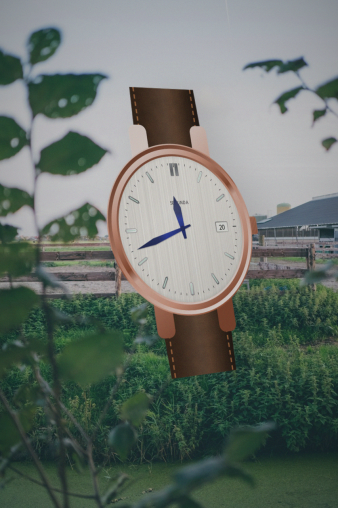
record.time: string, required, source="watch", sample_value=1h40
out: 11h42
